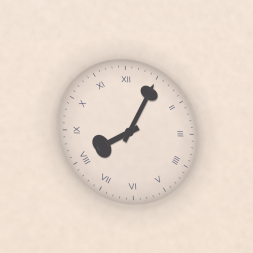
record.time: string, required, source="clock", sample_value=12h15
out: 8h05
